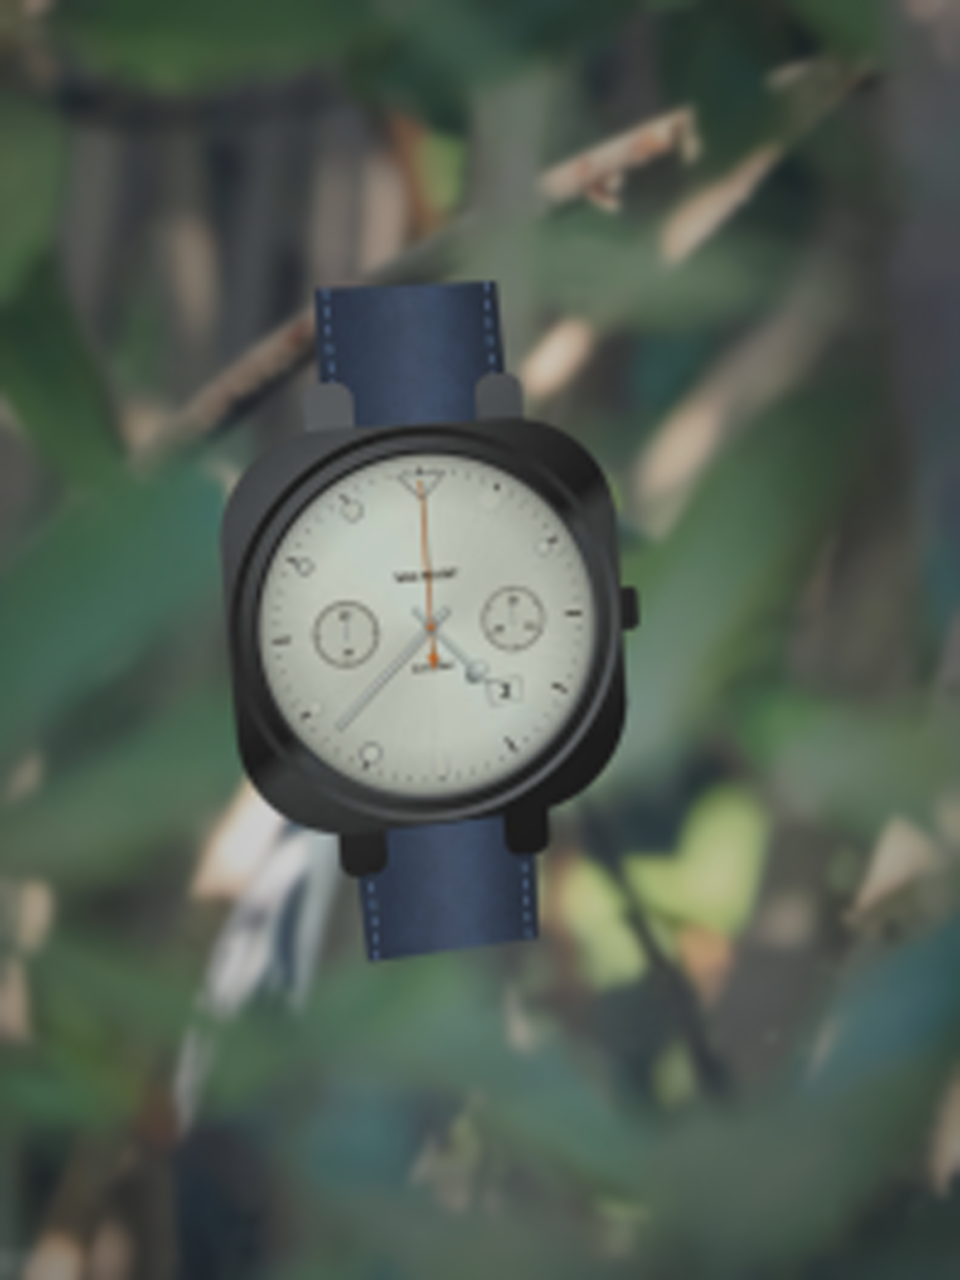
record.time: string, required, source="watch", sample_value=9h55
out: 4h38
